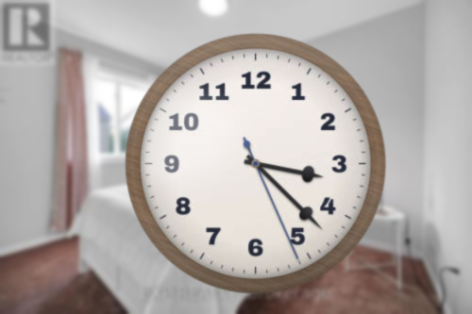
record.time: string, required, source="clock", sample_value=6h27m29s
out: 3h22m26s
